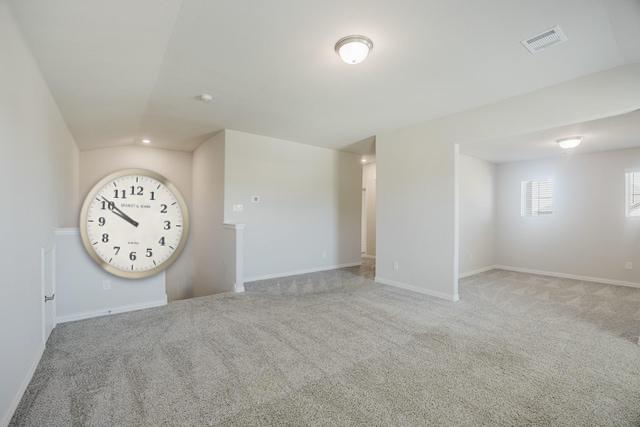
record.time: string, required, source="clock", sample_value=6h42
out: 9h51
